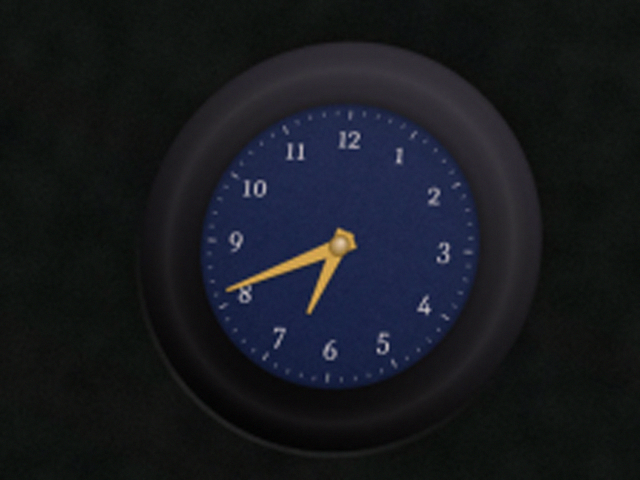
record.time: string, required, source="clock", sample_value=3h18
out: 6h41
